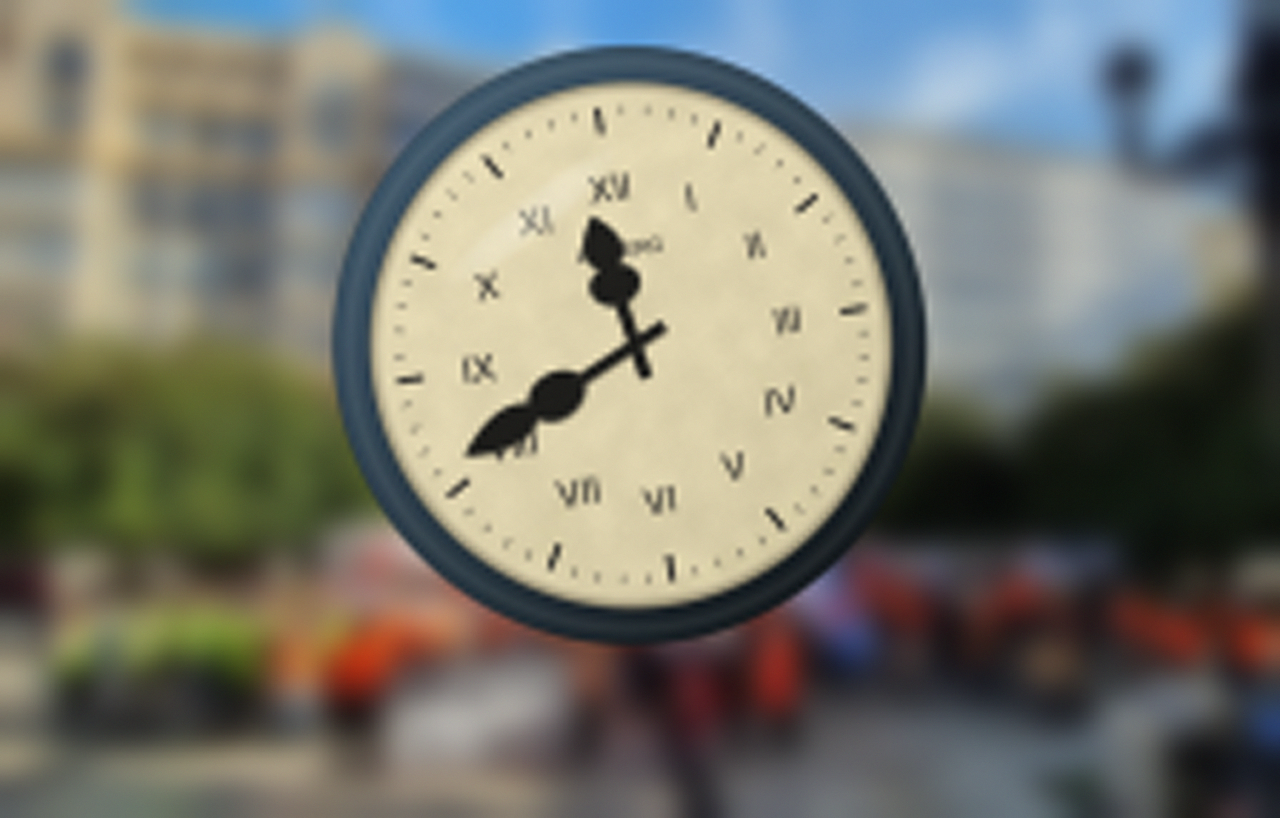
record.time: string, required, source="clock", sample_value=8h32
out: 11h41
